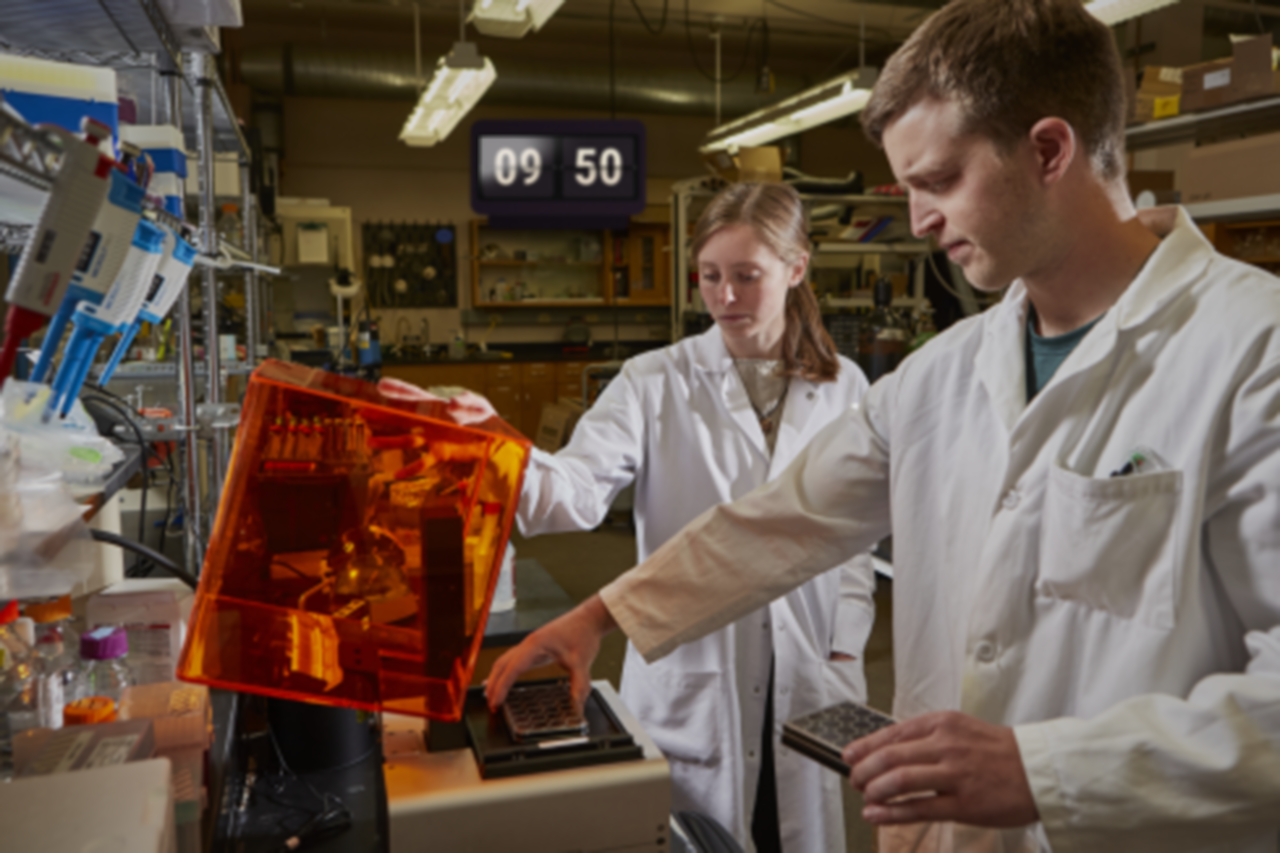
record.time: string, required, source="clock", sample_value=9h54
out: 9h50
